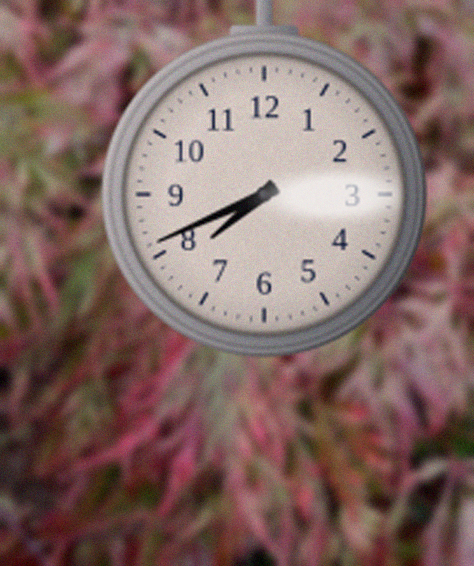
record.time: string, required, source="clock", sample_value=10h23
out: 7h41
